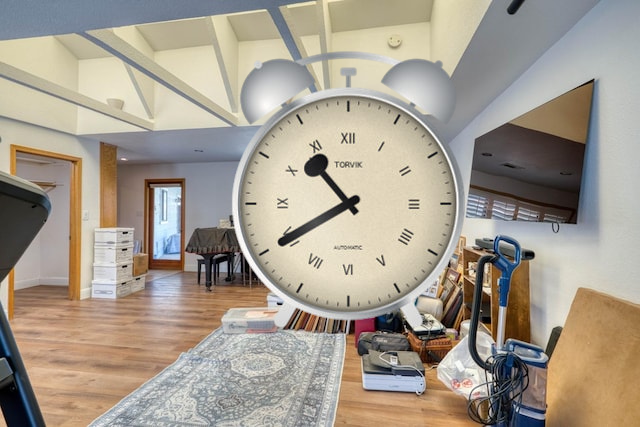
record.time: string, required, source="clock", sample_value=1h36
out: 10h40
